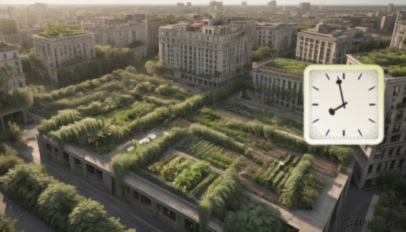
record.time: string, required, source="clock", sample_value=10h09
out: 7h58
